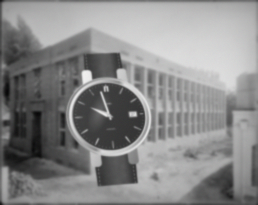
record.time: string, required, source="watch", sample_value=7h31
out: 9h58
